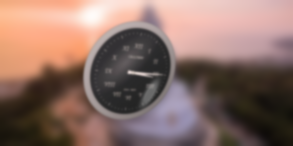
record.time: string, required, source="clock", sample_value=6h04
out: 3h15
